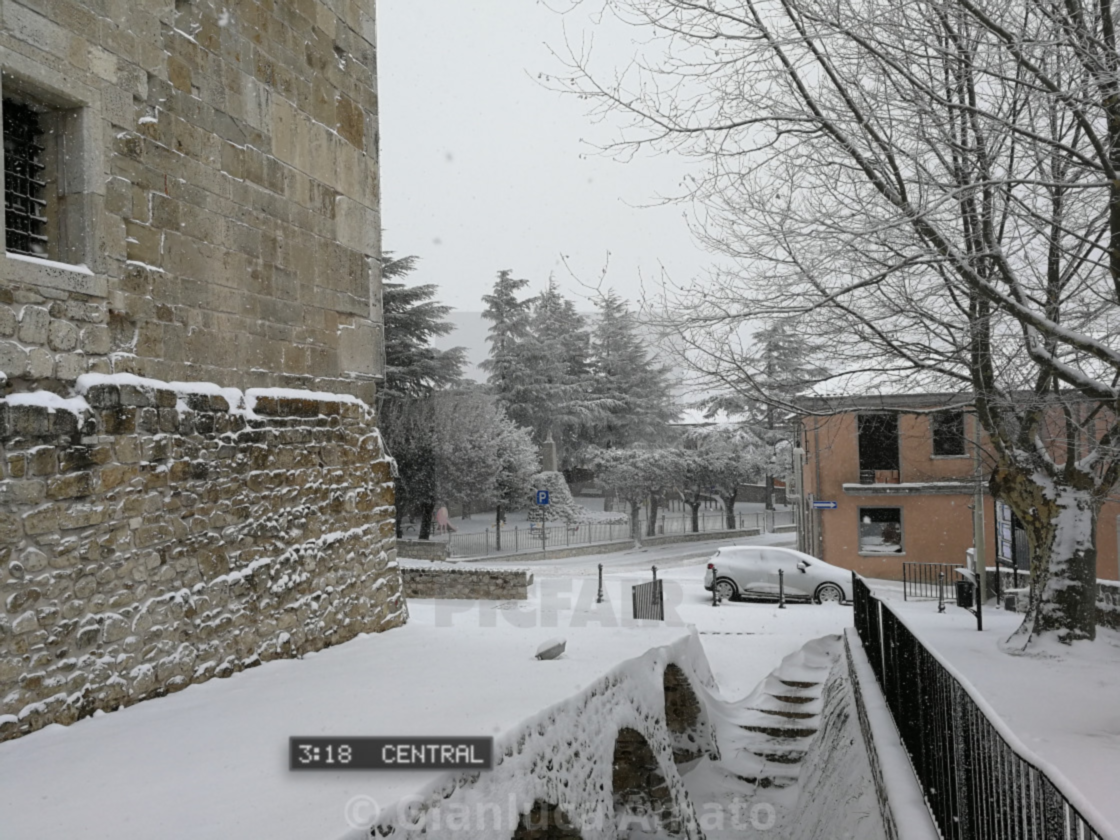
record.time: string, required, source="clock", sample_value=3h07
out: 3h18
